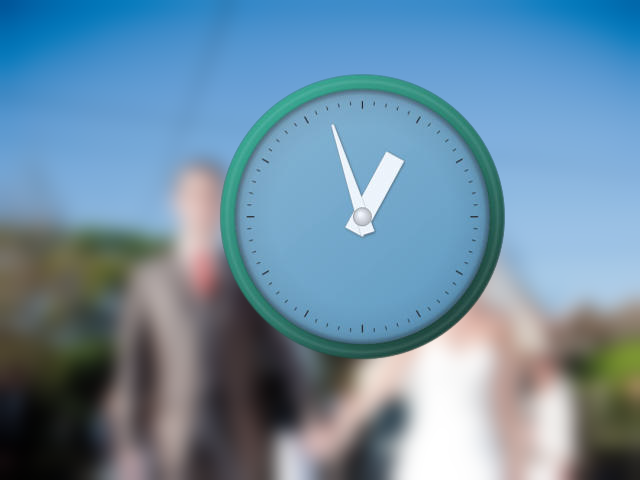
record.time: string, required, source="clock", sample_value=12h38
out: 12h57
